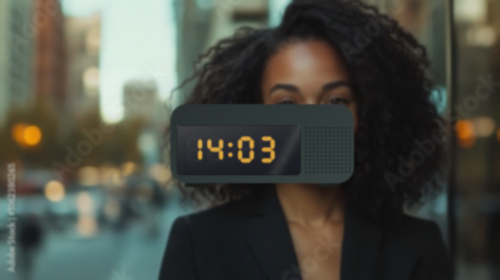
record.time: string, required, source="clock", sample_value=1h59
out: 14h03
